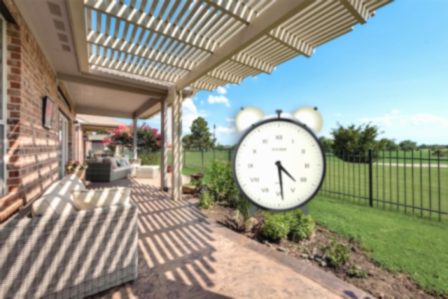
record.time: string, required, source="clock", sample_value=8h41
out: 4h29
